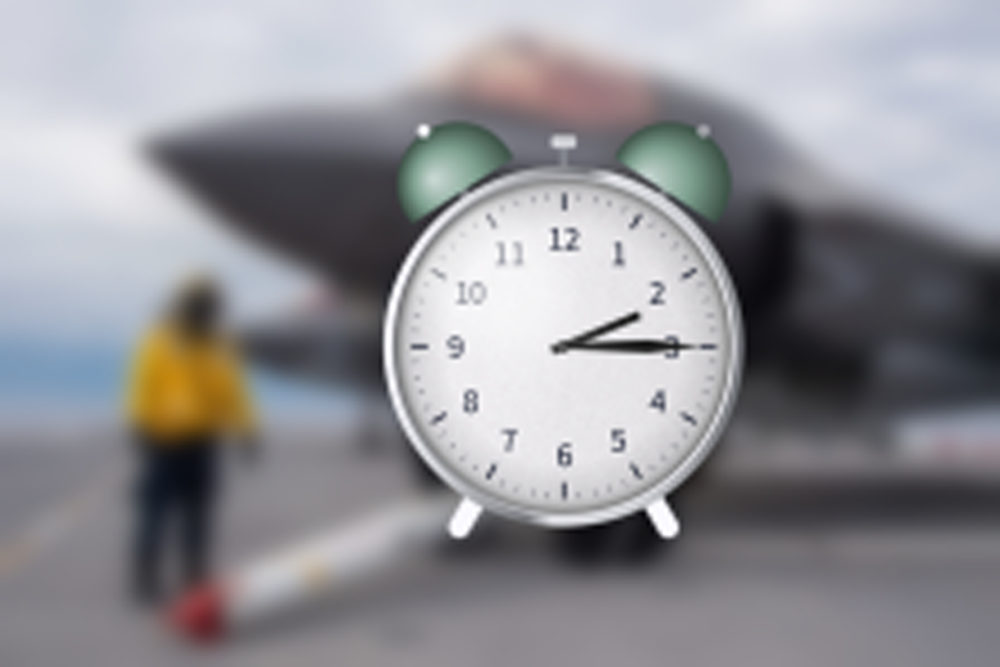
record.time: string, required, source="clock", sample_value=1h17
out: 2h15
